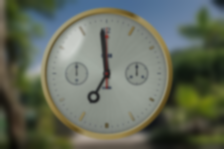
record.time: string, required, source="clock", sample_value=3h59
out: 6h59
